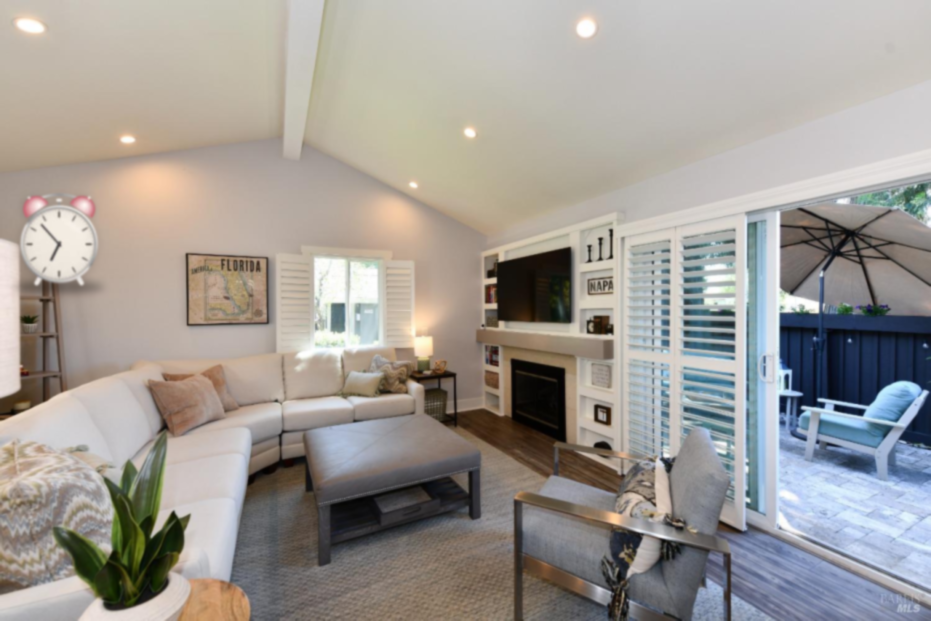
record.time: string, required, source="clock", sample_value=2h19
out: 6h53
